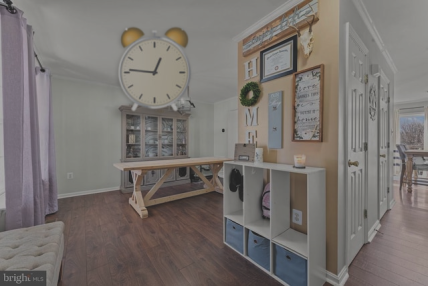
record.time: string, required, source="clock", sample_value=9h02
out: 12h46
